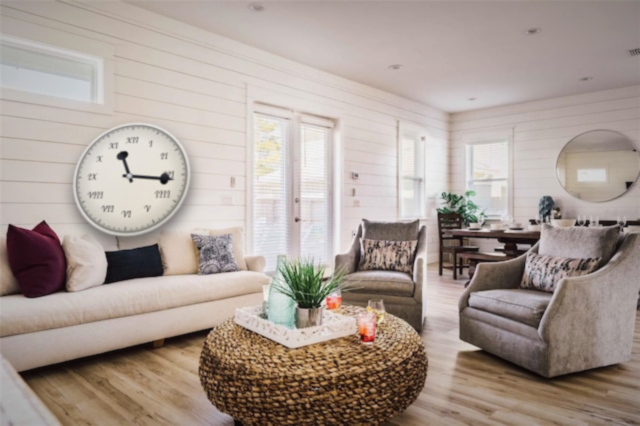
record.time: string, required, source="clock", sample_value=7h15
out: 11h16
